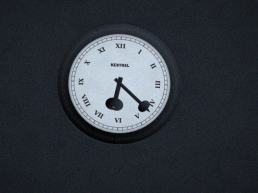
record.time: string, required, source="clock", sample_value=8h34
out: 6h22
